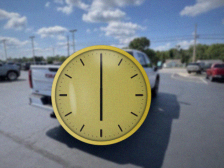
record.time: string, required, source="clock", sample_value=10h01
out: 6h00
